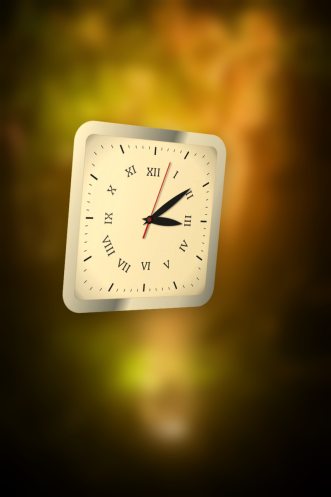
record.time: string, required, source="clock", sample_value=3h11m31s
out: 3h09m03s
